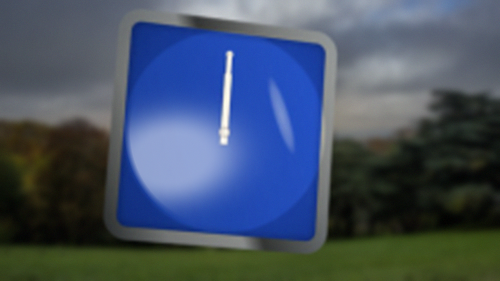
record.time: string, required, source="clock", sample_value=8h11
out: 12h00
